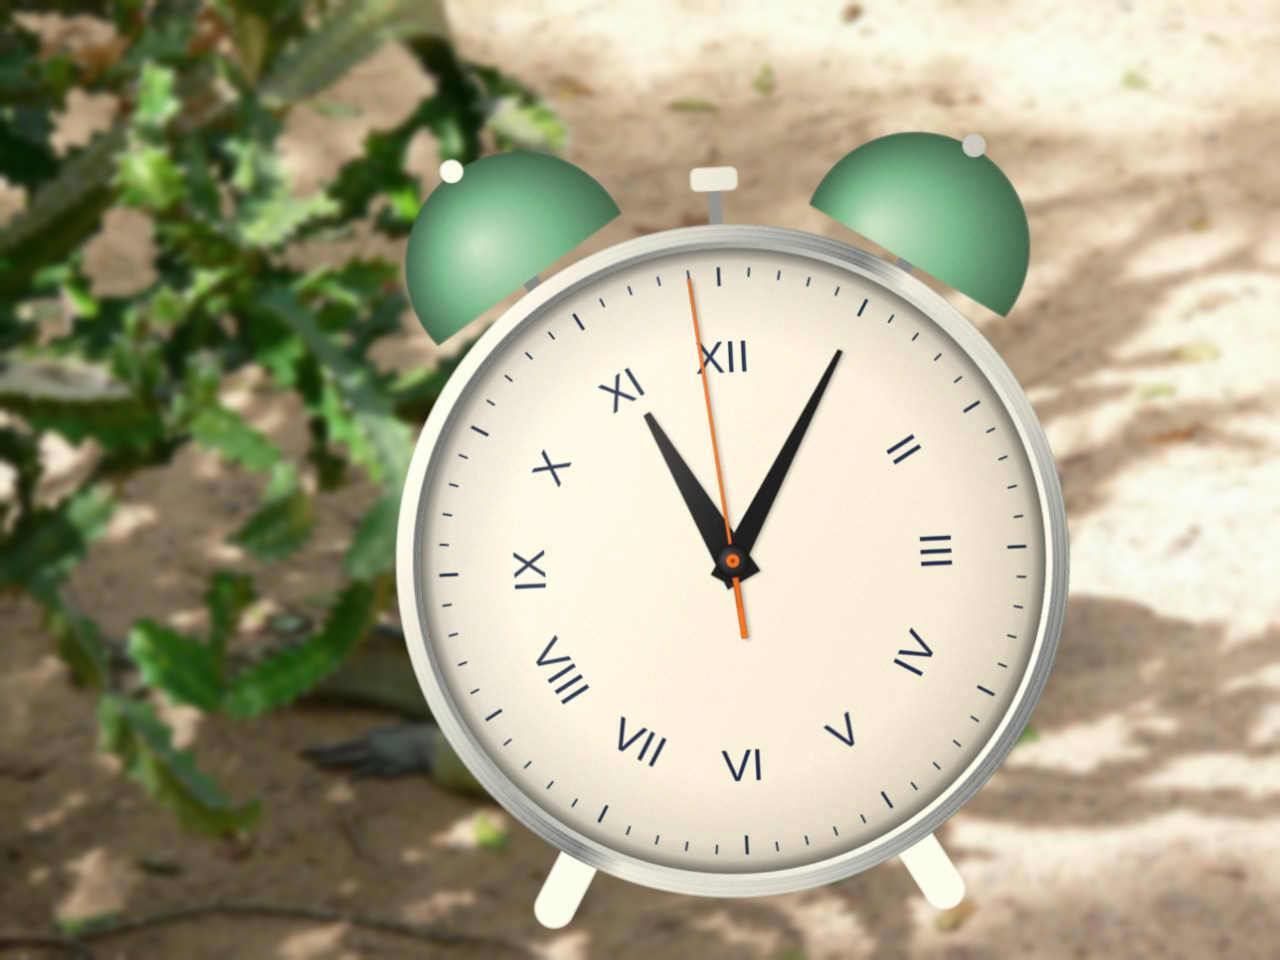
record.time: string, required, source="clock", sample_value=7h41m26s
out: 11h04m59s
